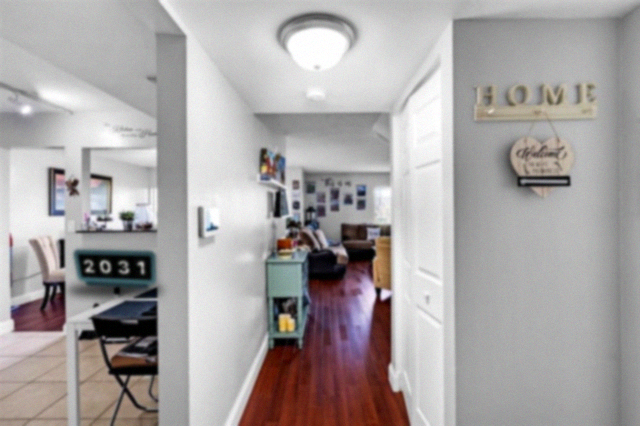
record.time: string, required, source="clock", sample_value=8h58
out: 20h31
